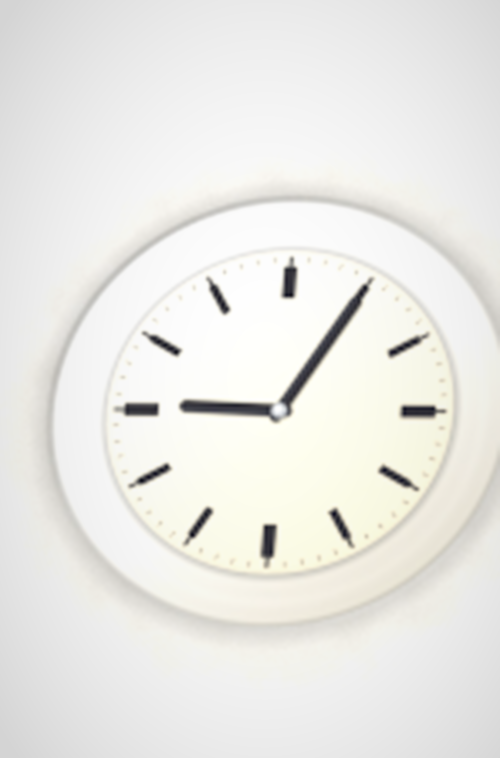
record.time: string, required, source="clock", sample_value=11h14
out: 9h05
